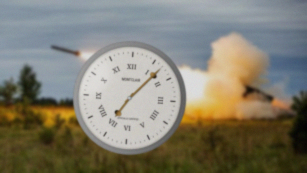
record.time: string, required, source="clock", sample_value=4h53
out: 7h07
